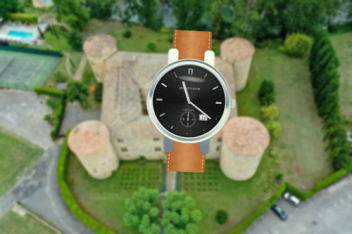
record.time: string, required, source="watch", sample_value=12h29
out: 11h21
